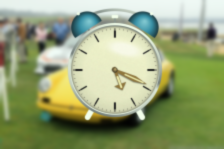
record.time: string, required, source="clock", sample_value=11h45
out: 5h19
